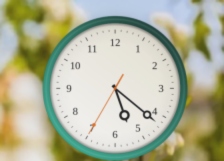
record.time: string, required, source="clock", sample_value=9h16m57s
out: 5h21m35s
